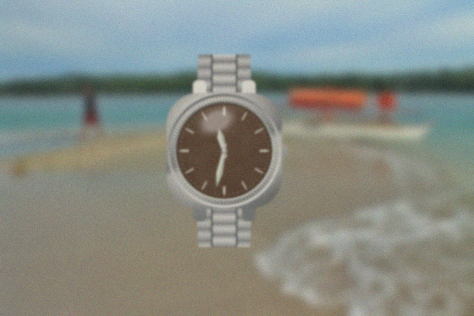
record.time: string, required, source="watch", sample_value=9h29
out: 11h32
